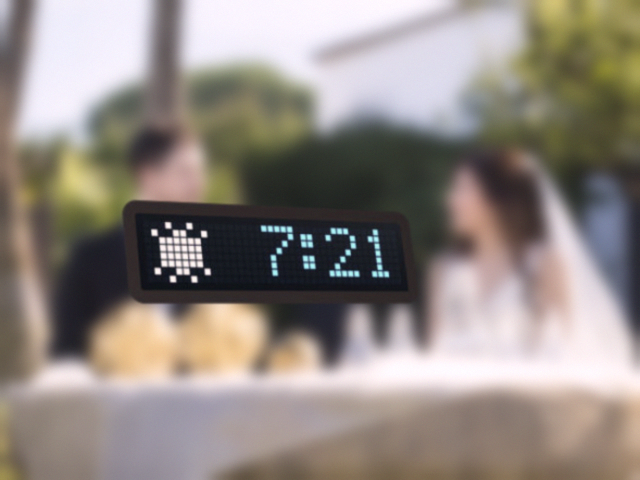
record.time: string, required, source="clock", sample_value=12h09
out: 7h21
